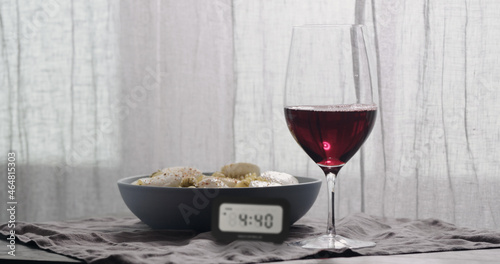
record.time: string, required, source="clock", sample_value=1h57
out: 4h40
